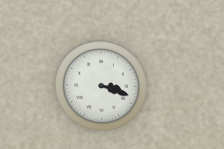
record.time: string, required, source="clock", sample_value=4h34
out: 3h18
